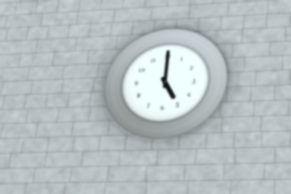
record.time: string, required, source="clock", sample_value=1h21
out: 5h00
